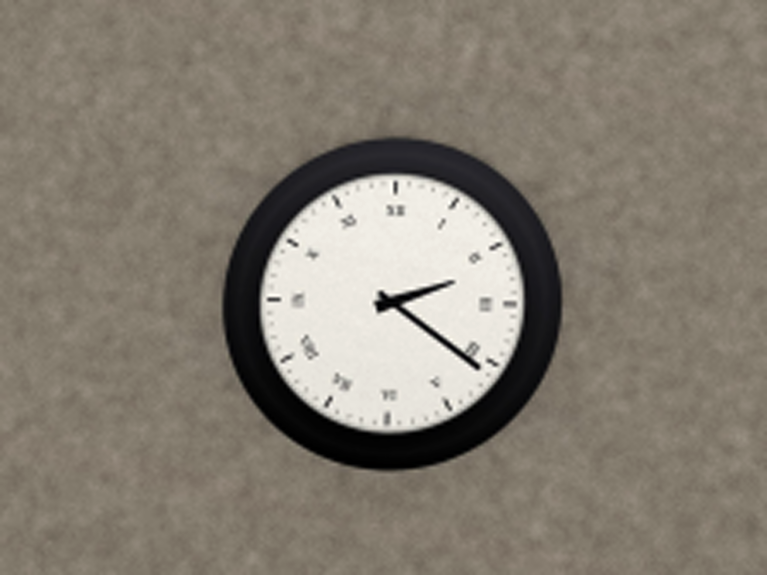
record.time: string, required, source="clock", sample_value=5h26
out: 2h21
